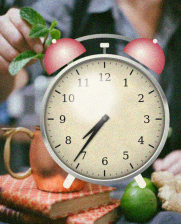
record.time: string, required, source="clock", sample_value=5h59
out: 7h36
